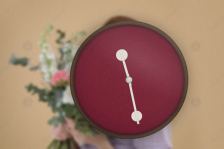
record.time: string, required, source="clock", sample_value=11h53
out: 11h28
